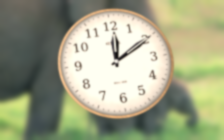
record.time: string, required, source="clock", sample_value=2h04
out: 12h10
